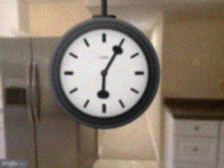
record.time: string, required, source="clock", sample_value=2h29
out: 6h05
